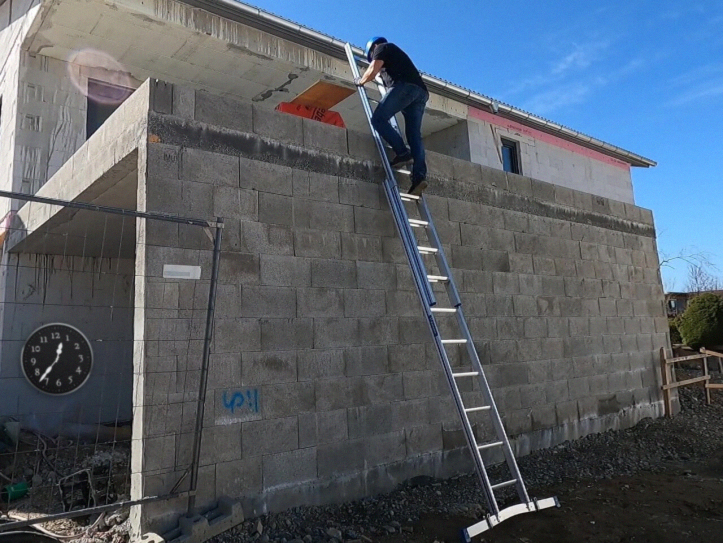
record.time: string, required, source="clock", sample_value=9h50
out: 12h37
